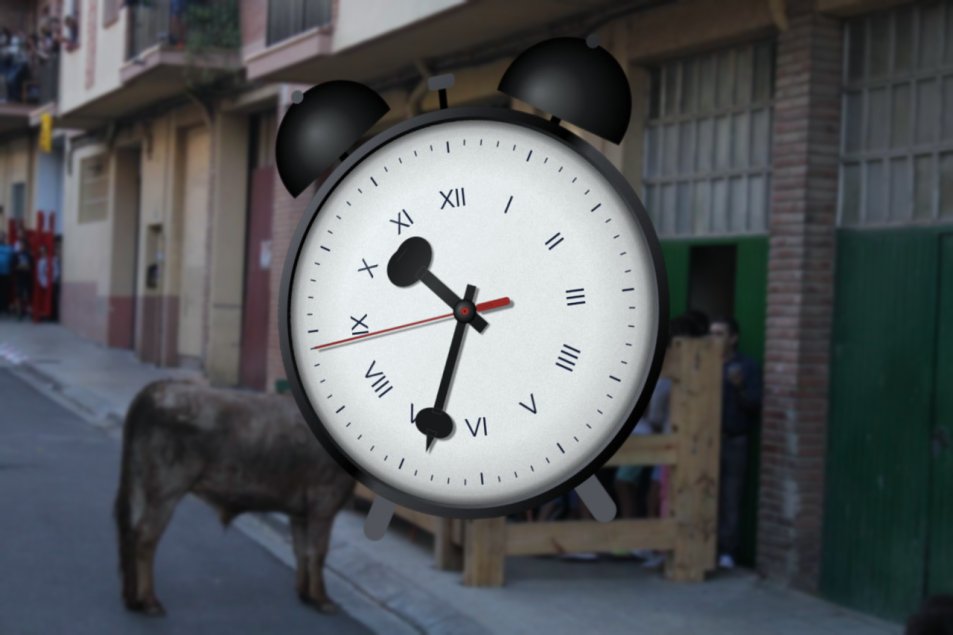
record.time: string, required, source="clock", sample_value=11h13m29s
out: 10h33m44s
